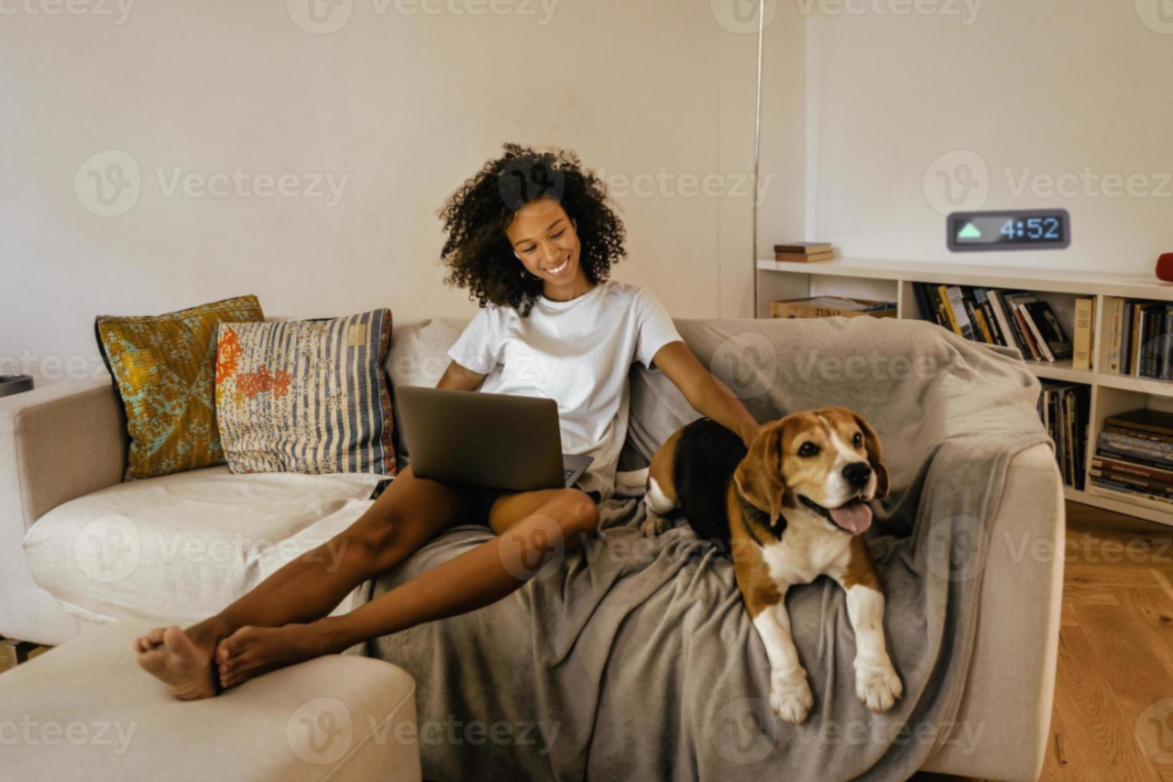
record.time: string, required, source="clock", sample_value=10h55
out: 4h52
